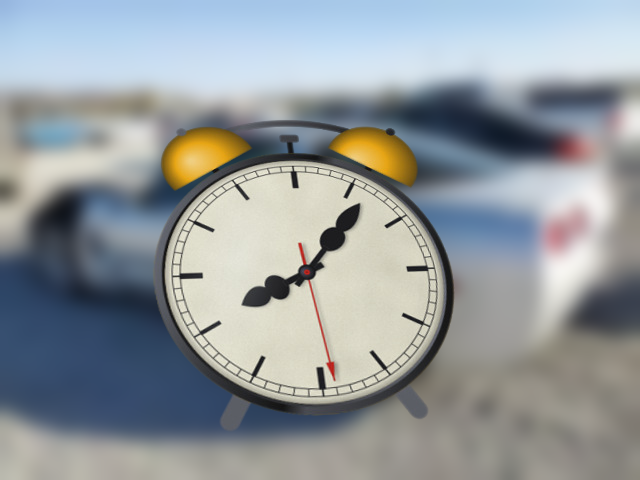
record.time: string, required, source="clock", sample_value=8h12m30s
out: 8h06m29s
